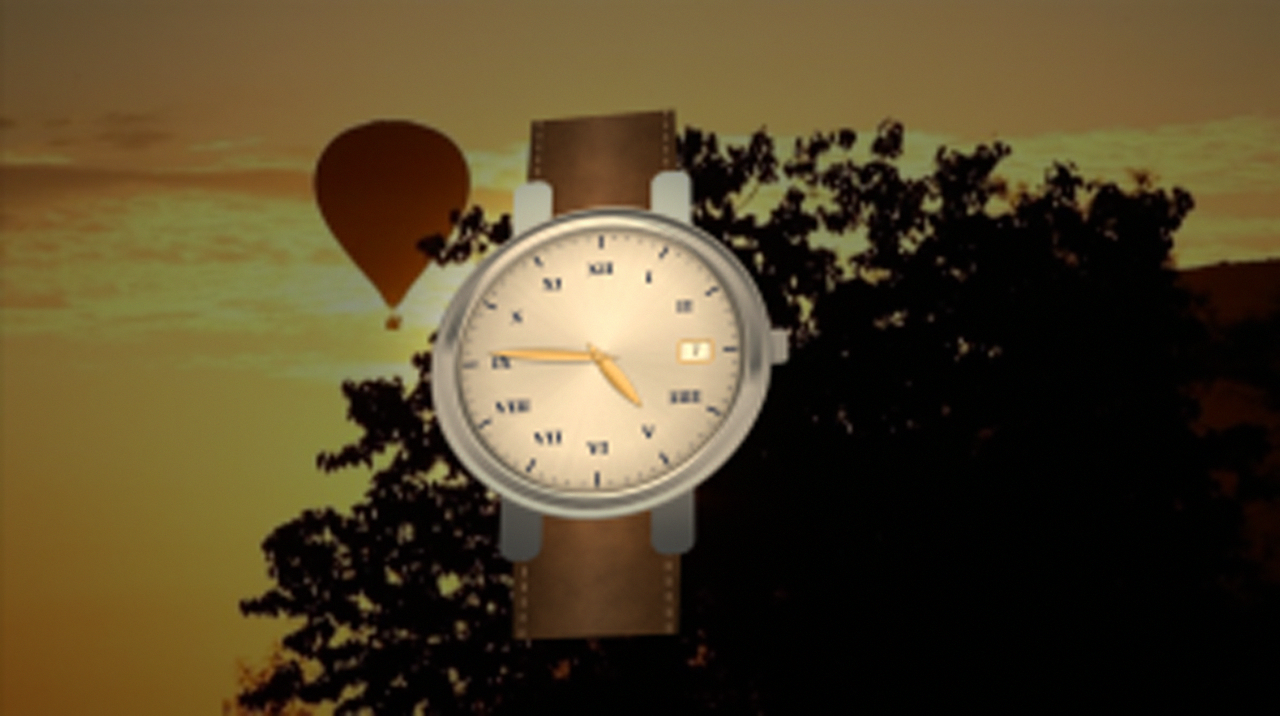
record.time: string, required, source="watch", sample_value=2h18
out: 4h46
